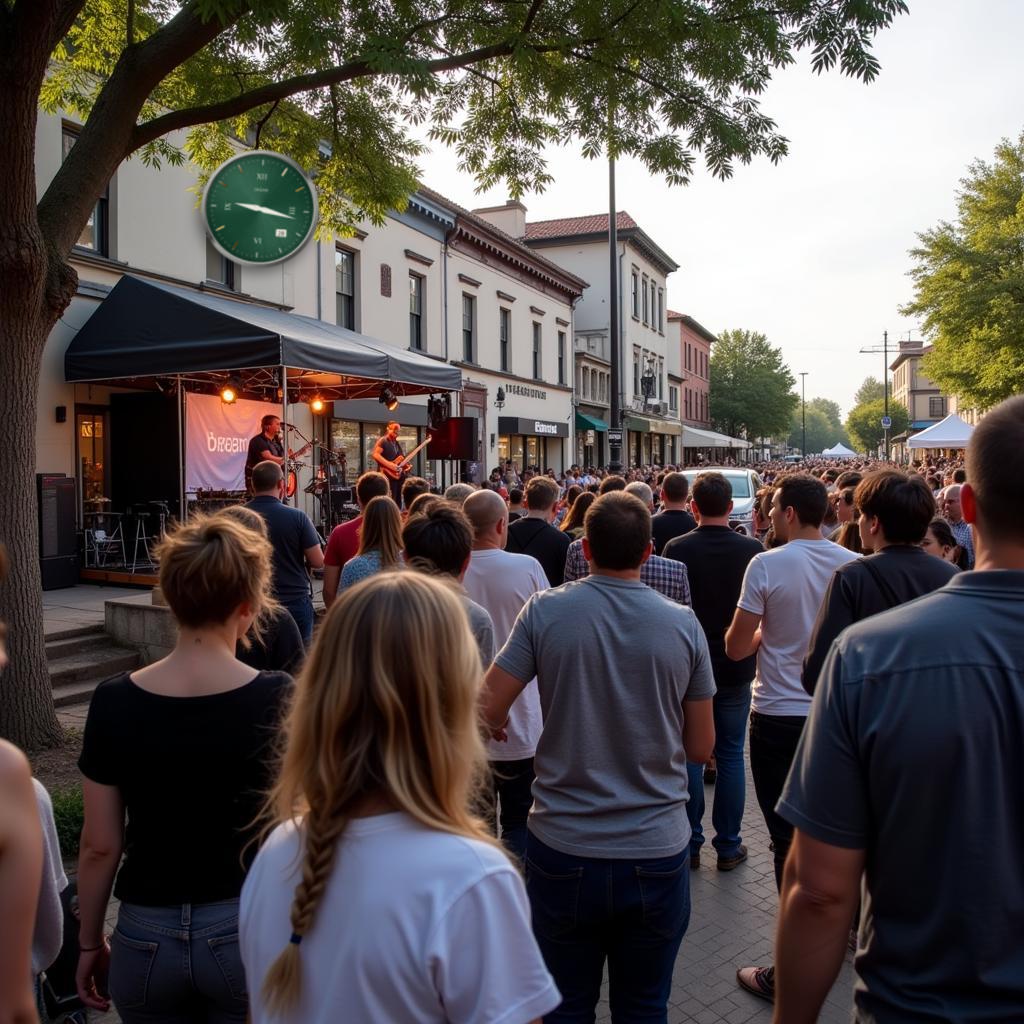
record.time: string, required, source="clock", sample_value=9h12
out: 9h17
